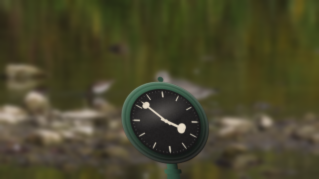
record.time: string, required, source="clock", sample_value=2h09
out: 3h52
